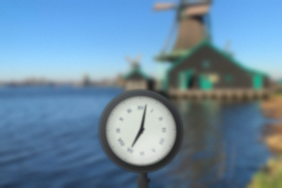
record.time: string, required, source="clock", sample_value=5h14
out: 7h02
